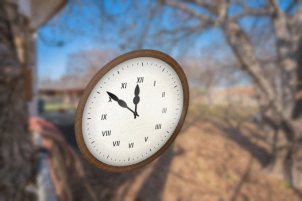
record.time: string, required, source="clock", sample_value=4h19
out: 11h51
